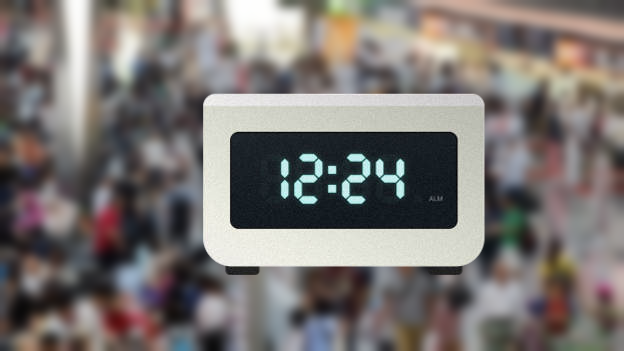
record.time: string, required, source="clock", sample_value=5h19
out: 12h24
